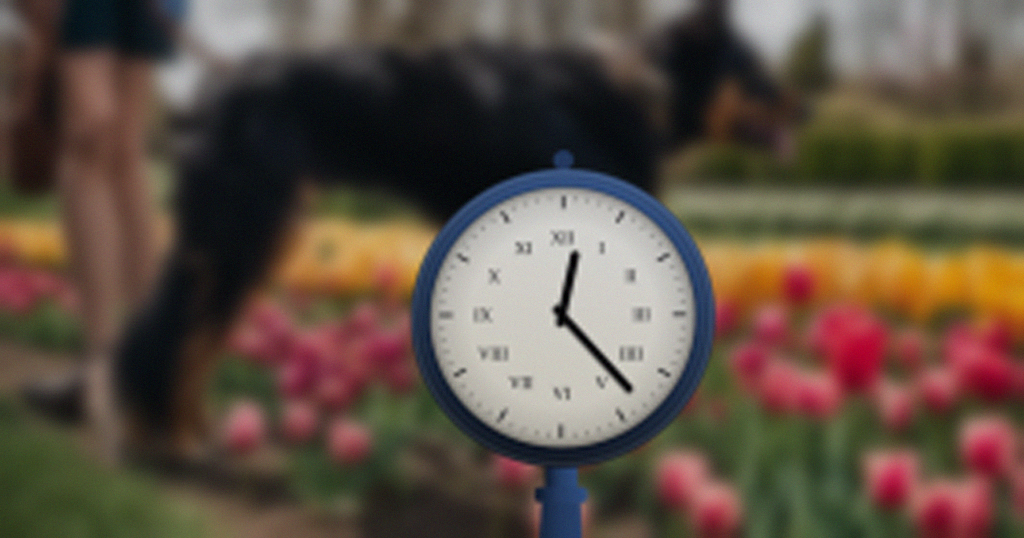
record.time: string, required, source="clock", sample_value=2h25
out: 12h23
